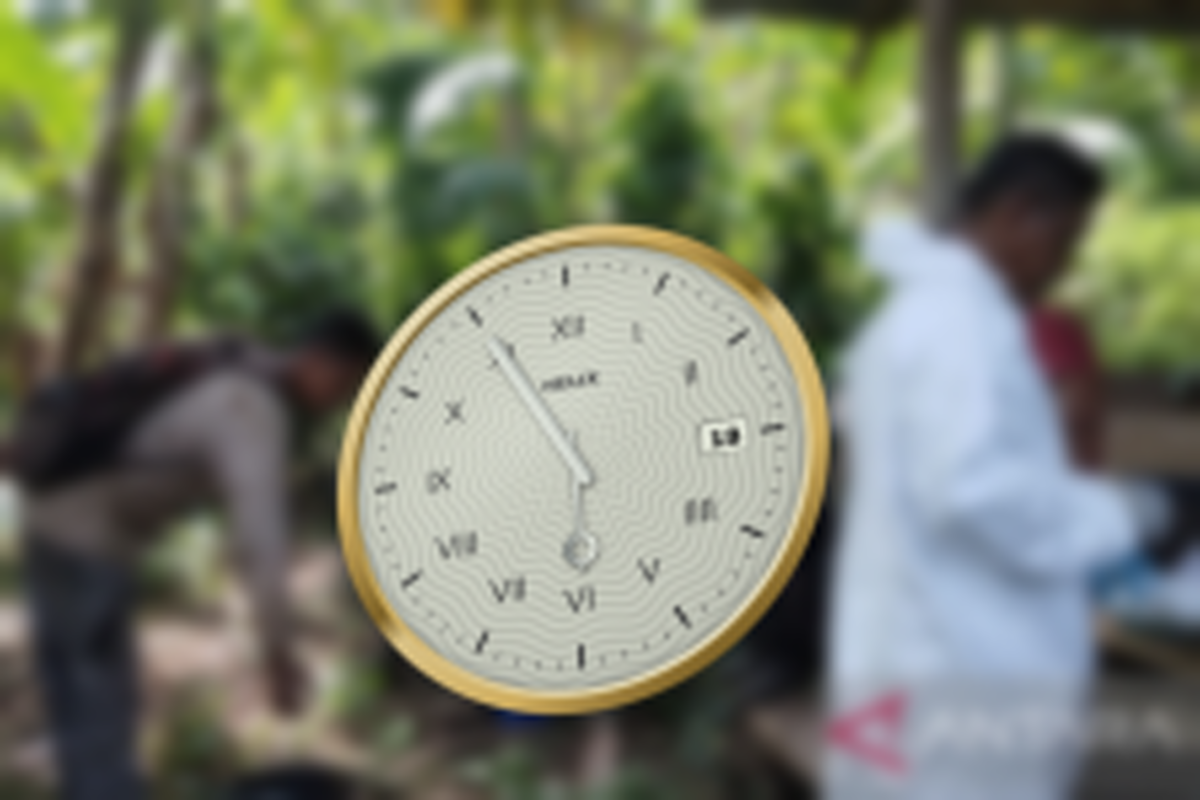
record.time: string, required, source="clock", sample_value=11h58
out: 5h55
